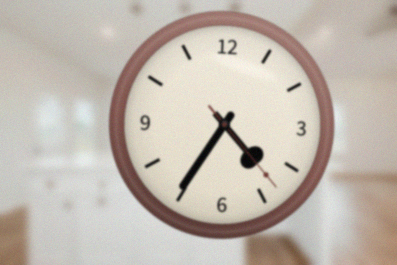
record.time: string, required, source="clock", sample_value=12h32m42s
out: 4h35m23s
